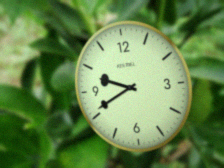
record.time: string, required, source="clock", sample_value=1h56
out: 9h41
